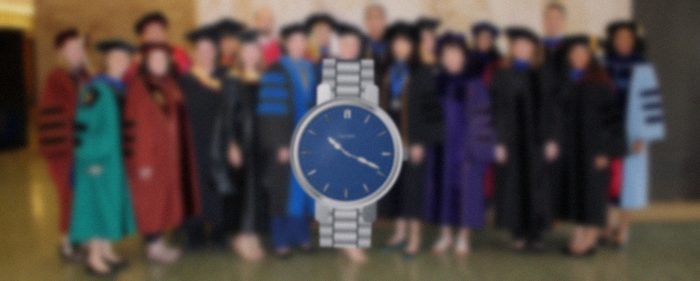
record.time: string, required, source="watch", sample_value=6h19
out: 10h19
